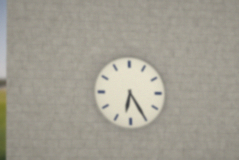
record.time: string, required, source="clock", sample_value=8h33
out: 6h25
